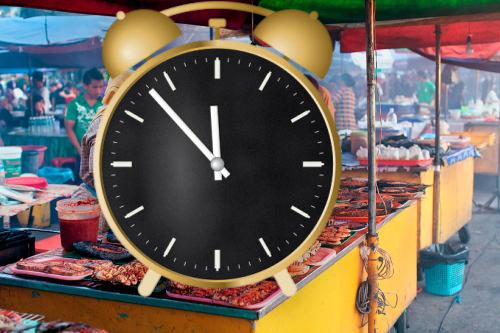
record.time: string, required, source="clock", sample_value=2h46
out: 11h53
